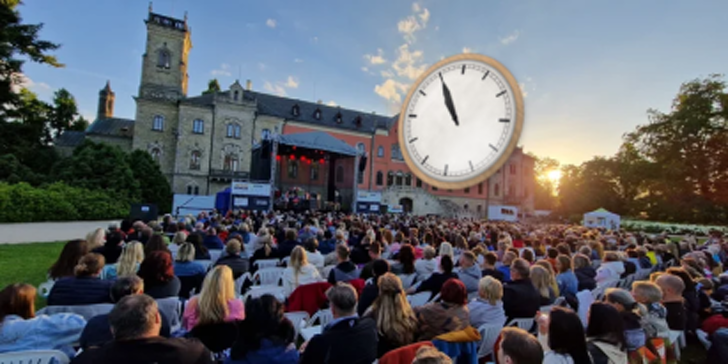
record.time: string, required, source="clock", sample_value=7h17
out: 10h55
